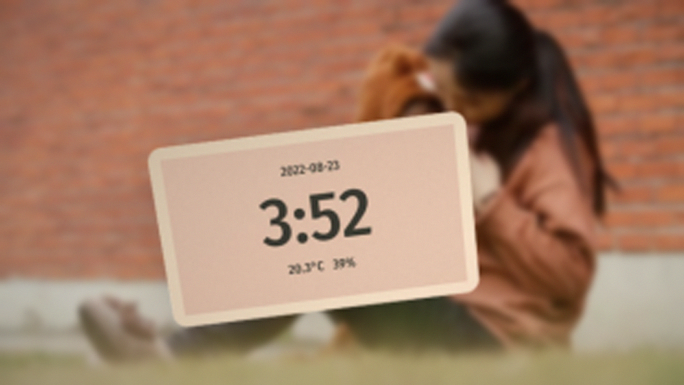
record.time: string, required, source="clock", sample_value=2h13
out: 3h52
